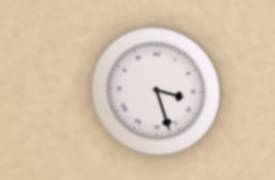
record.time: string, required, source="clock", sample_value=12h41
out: 3h27
